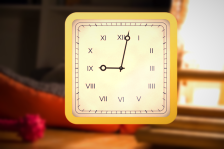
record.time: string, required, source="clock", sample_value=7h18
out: 9h02
